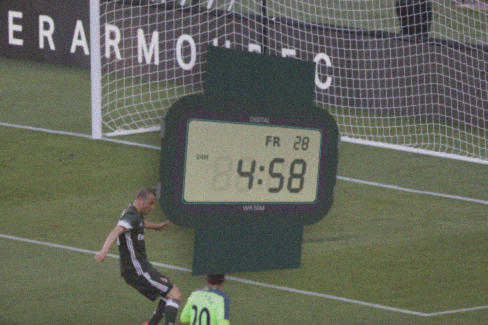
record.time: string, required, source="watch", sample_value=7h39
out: 4h58
